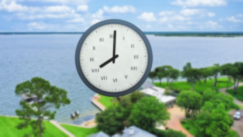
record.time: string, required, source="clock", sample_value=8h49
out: 8h01
